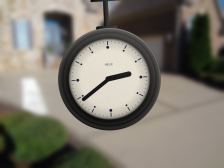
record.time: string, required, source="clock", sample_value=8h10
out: 2h39
